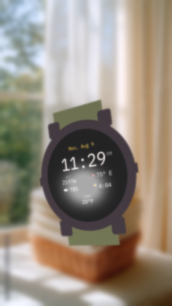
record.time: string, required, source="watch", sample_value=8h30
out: 11h29
